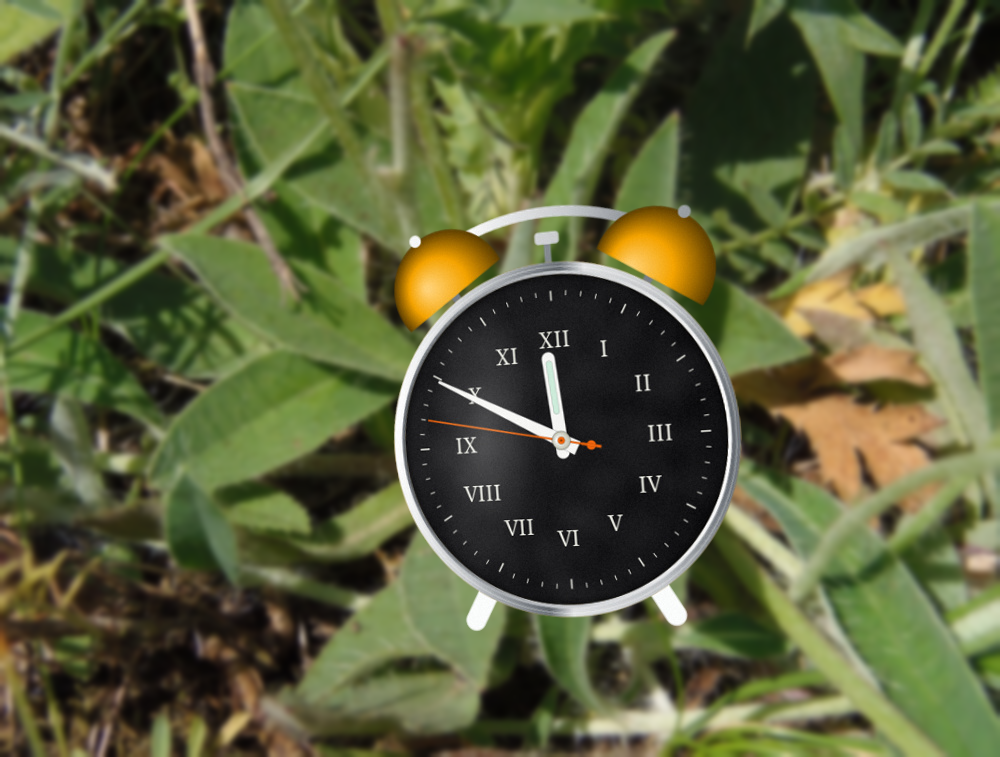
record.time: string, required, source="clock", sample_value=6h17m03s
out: 11h49m47s
